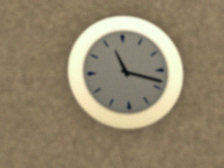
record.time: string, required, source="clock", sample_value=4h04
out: 11h18
